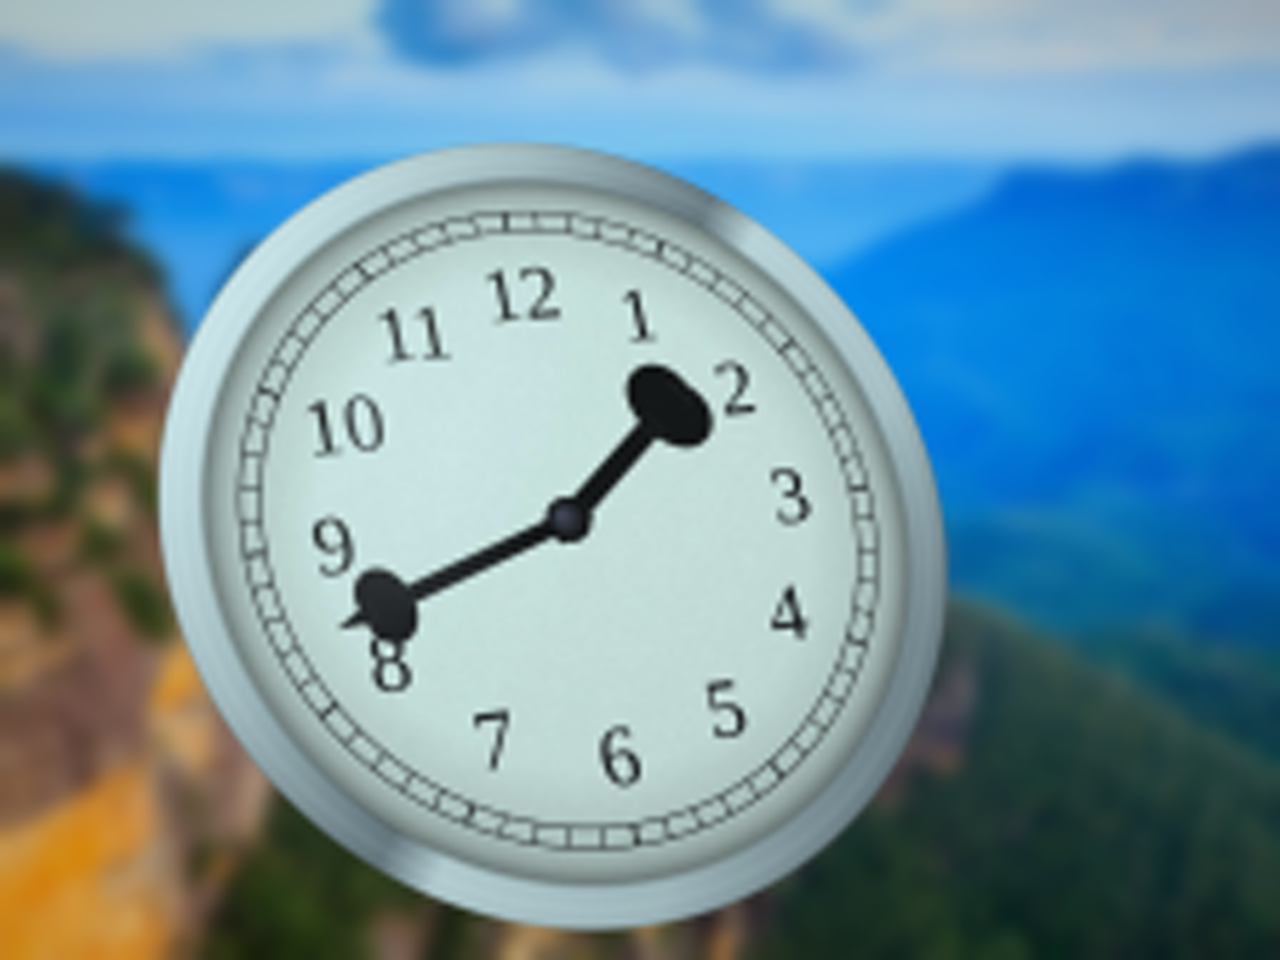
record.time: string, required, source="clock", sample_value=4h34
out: 1h42
